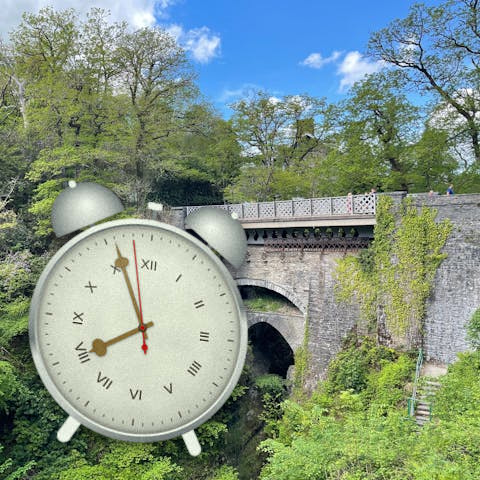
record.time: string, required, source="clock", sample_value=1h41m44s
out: 7h55m58s
